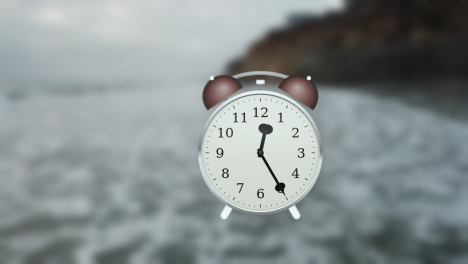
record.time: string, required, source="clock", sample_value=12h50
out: 12h25
